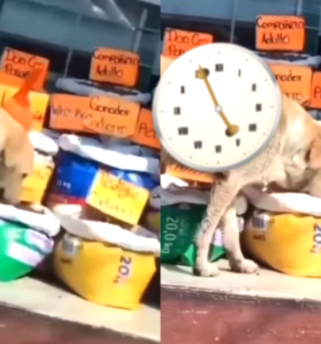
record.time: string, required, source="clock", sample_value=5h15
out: 4h56
